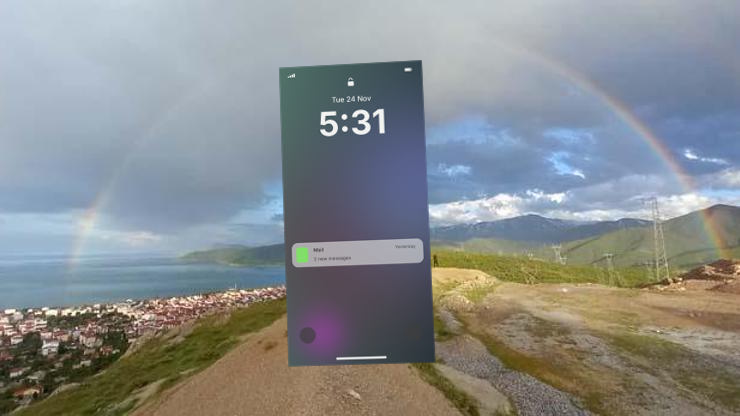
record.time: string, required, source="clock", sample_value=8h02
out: 5h31
